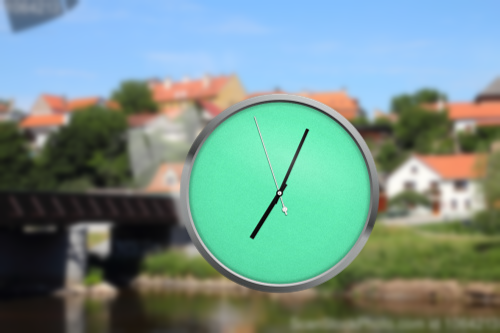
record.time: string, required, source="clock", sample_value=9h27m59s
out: 7h03m57s
